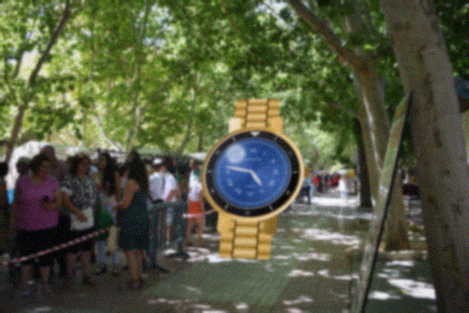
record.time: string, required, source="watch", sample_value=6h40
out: 4h47
